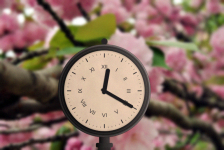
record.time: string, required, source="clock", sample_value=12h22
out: 12h20
